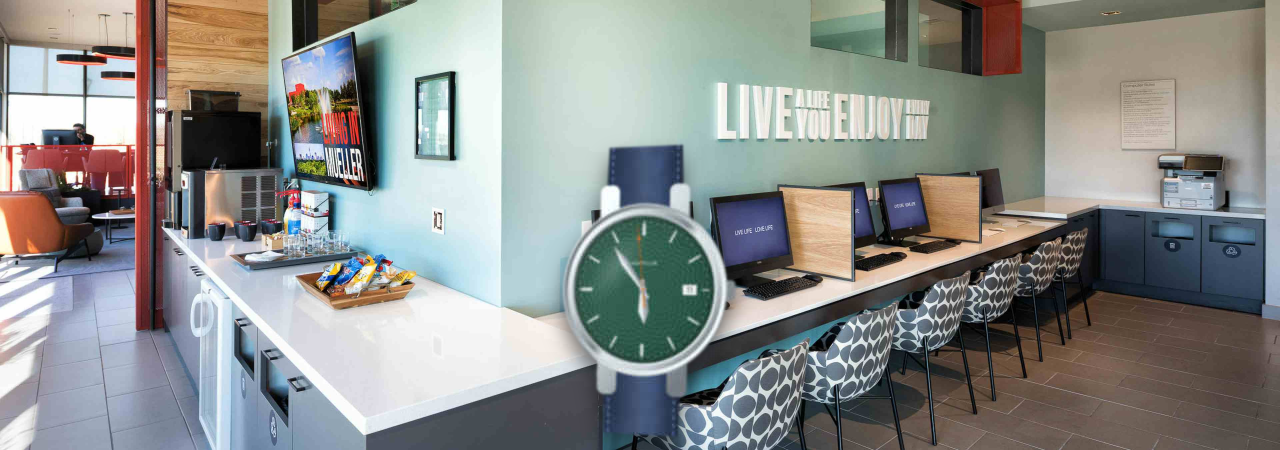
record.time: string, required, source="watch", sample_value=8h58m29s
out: 5h53m59s
